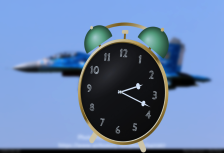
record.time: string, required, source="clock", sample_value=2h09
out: 2h18
